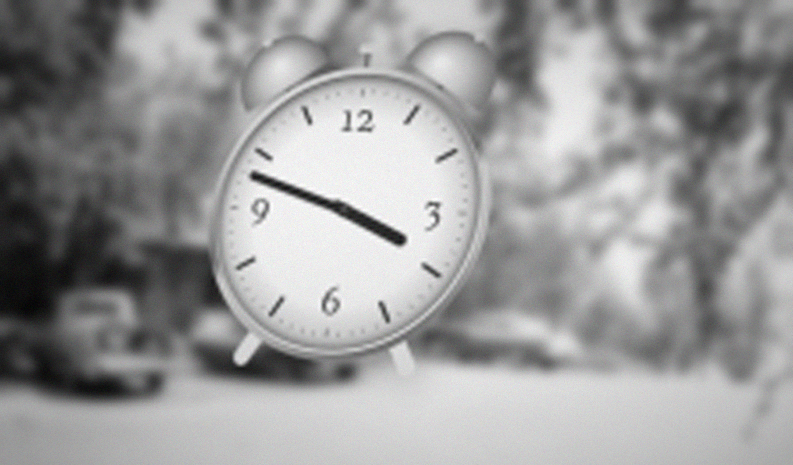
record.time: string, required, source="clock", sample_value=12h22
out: 3h48
